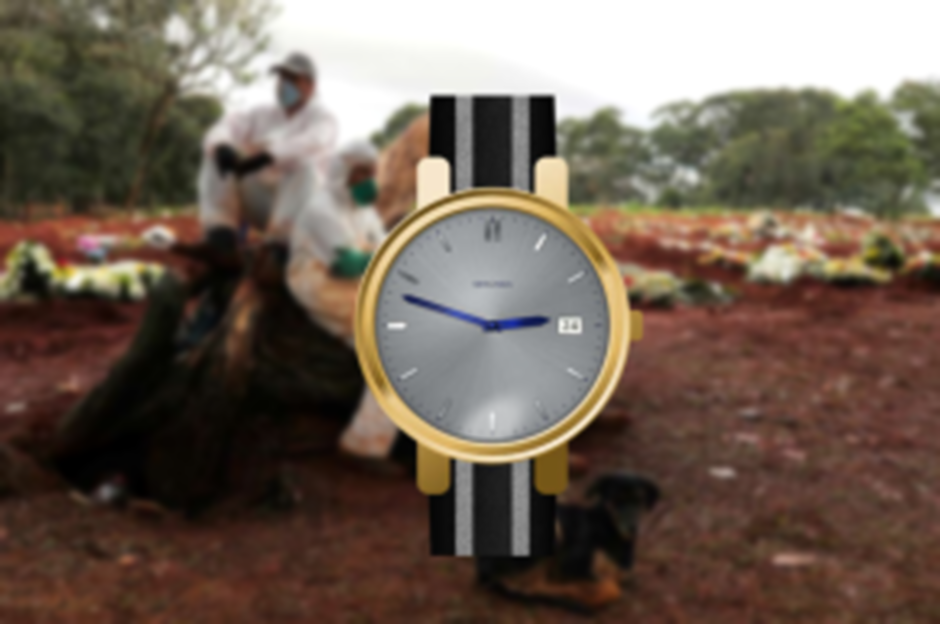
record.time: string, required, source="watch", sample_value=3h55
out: 2h48
